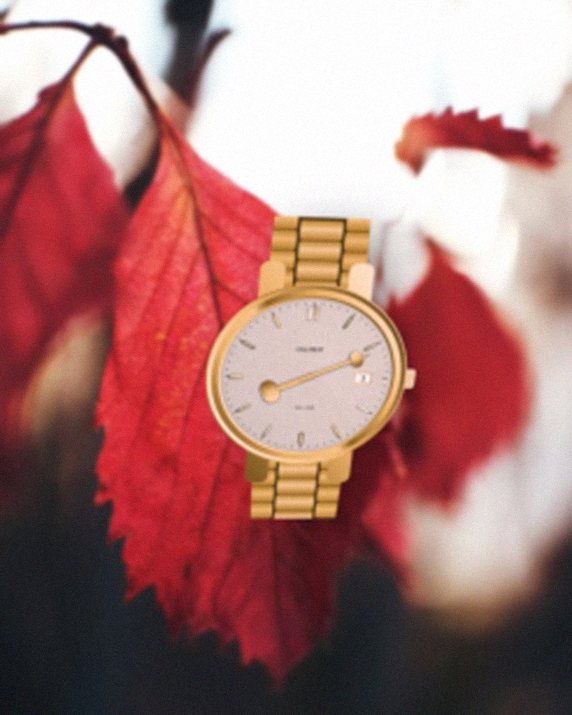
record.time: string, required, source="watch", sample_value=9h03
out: 8h11
